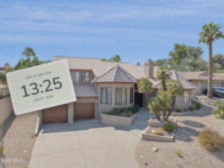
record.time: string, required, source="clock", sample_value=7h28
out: 13h25
